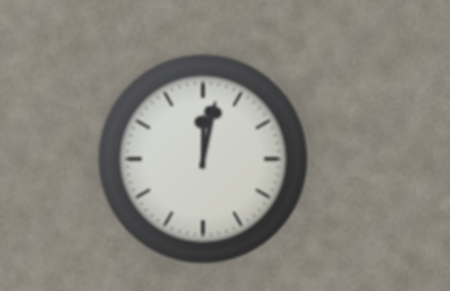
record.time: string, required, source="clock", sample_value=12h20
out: 12h02
